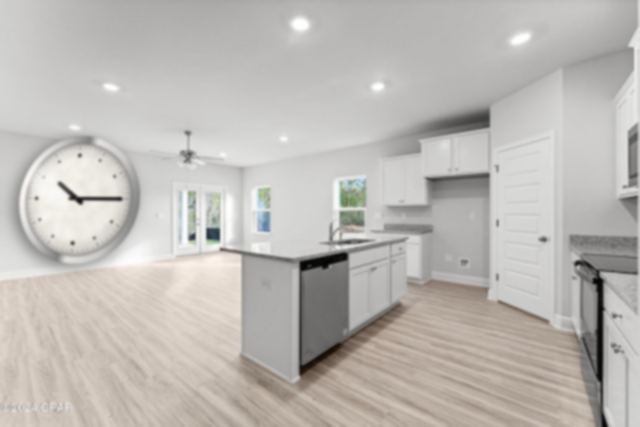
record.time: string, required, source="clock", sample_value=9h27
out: 10h15
